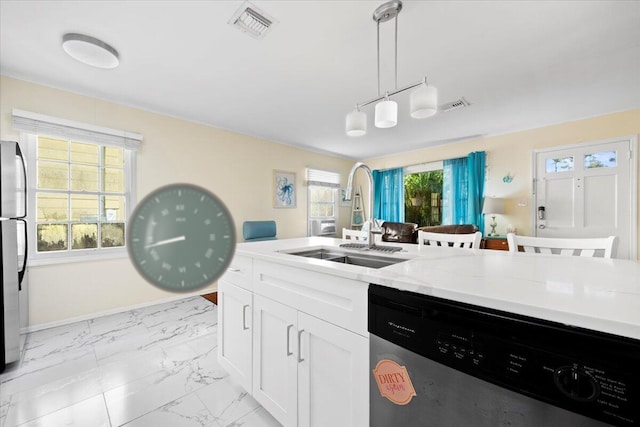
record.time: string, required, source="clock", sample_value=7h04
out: 8h43
